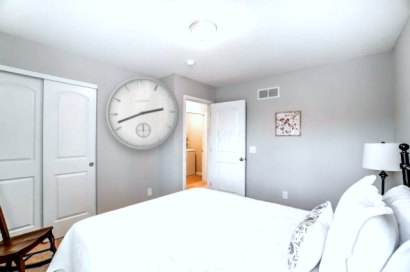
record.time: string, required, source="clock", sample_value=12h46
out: 2h42
